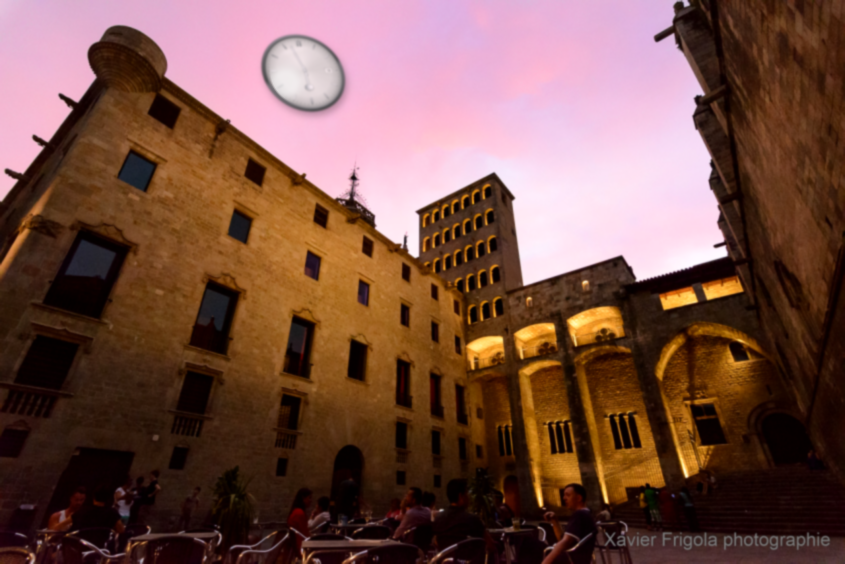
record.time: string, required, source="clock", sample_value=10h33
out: 5h57
